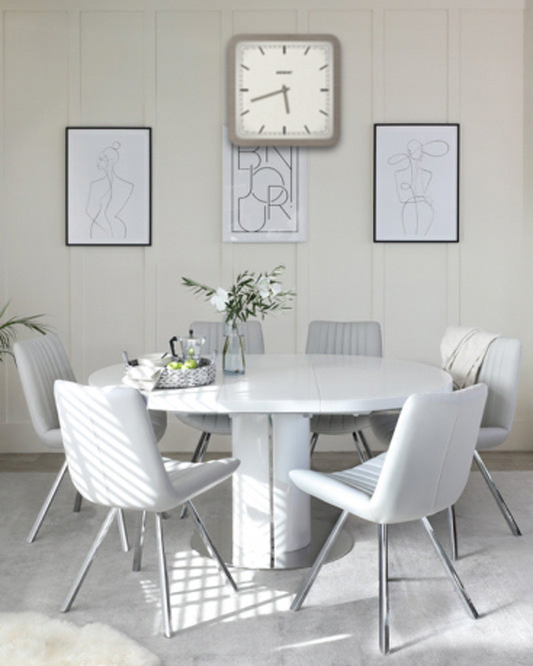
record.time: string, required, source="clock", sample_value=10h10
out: 5h42
